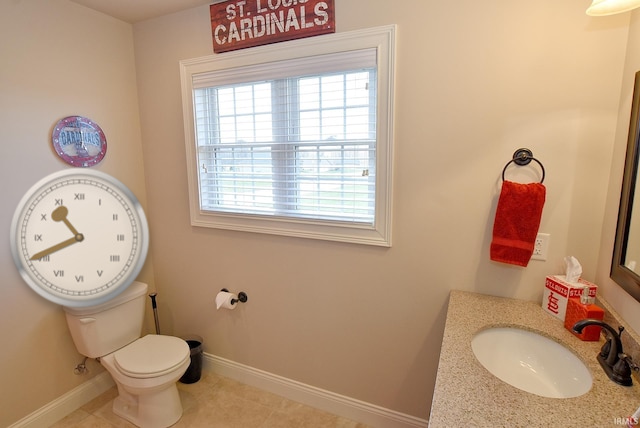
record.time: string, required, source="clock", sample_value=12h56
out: 10h41
